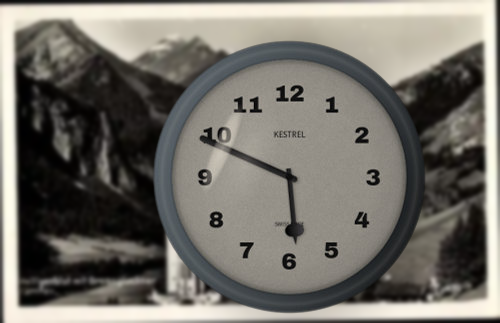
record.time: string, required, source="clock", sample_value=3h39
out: 5h49
